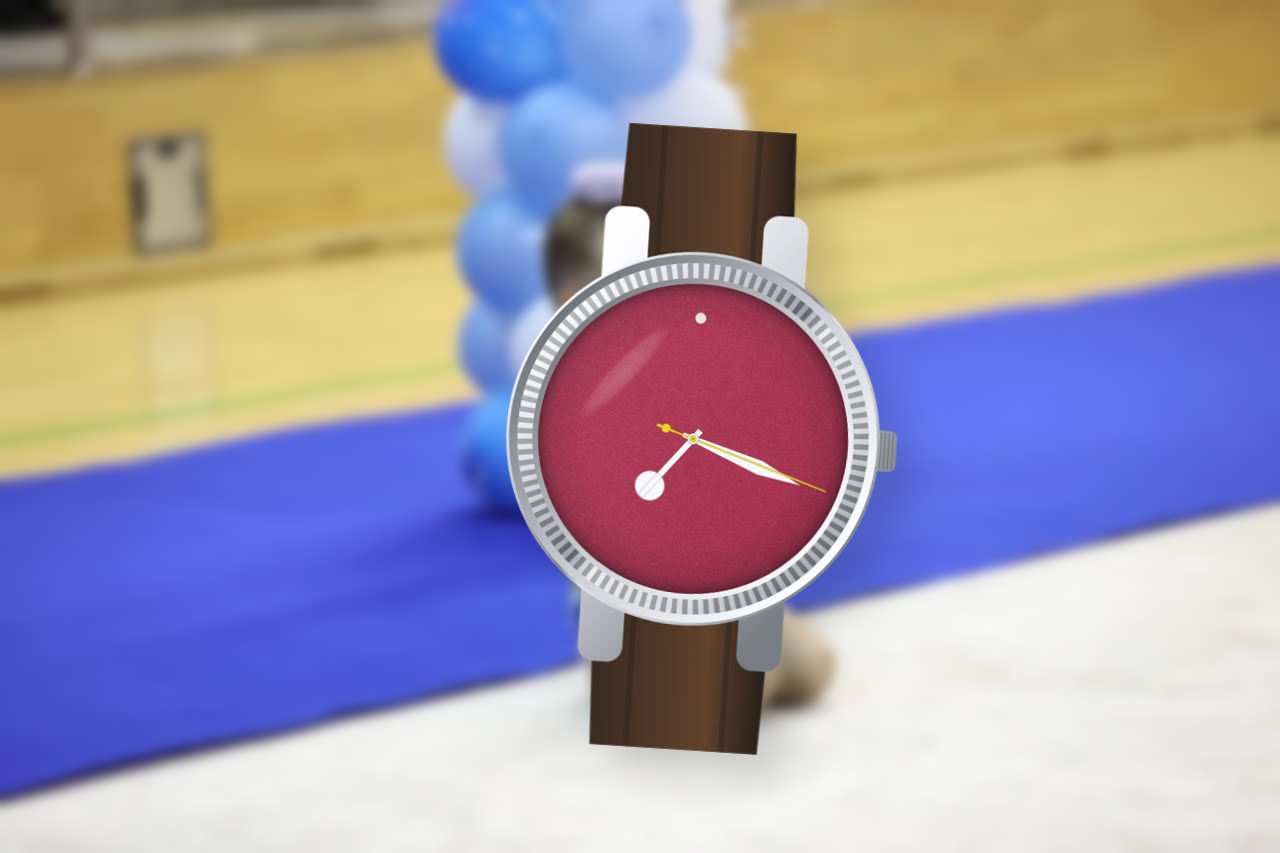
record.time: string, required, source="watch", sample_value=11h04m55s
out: 7h18m18s
